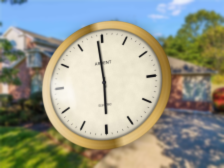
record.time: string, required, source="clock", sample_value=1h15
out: 5h59
